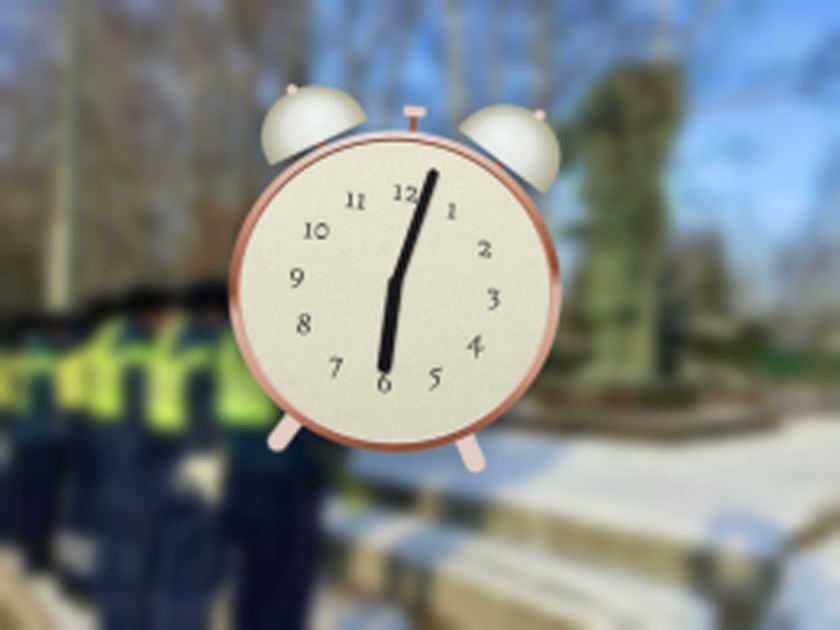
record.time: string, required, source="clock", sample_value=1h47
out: 6h02
